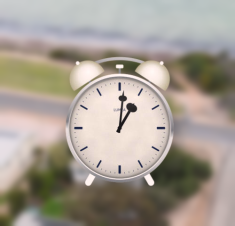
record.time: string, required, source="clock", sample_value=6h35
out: 1h01
